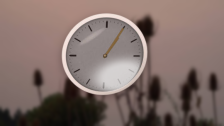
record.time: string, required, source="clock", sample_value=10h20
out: 1h05
